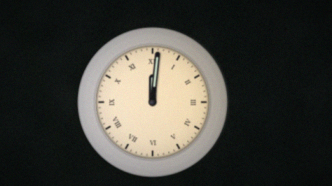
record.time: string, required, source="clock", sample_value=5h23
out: 12h01
